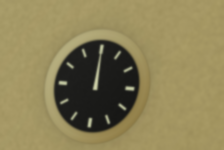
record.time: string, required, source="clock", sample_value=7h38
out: 12h00
